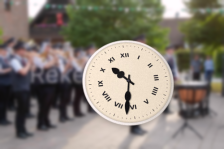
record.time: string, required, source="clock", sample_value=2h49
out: 10h32
